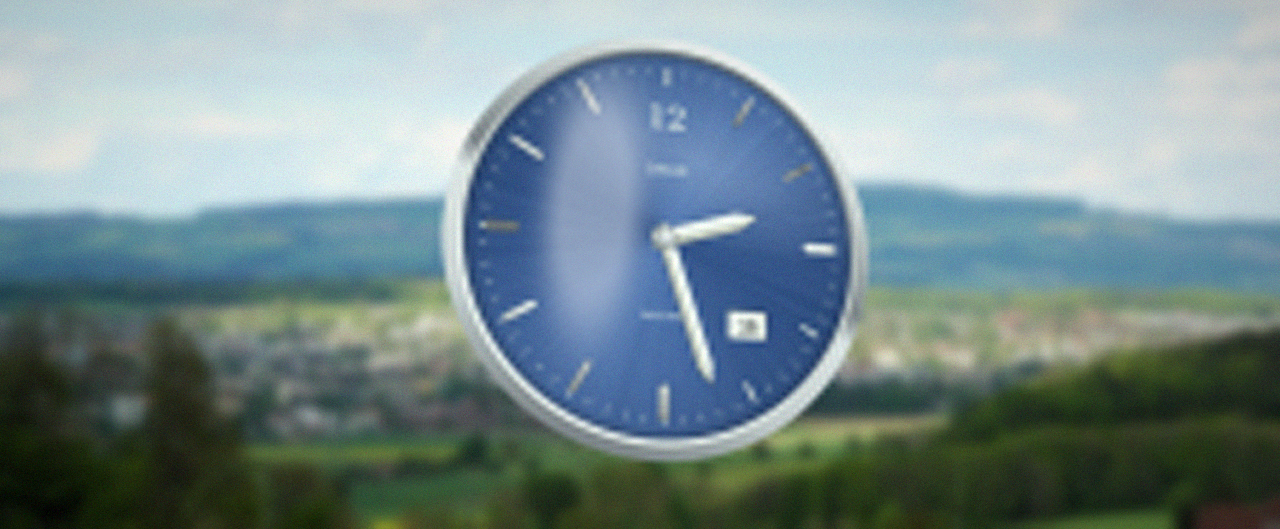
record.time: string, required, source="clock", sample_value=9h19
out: 2h27
